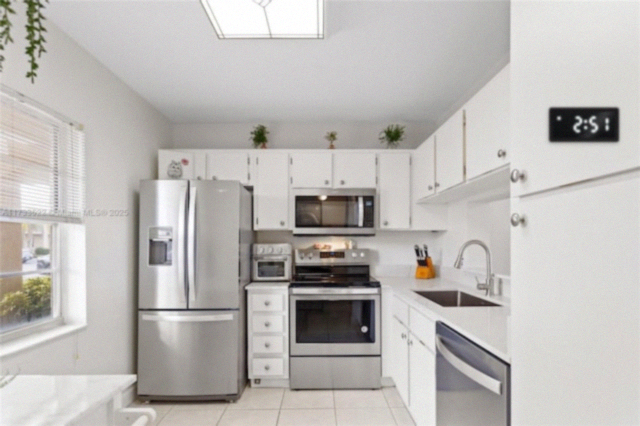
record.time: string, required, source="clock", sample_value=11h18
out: 2h51
